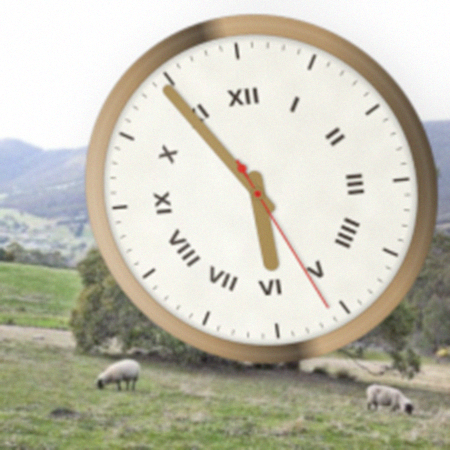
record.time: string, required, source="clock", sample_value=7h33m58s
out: 5h54m26s
